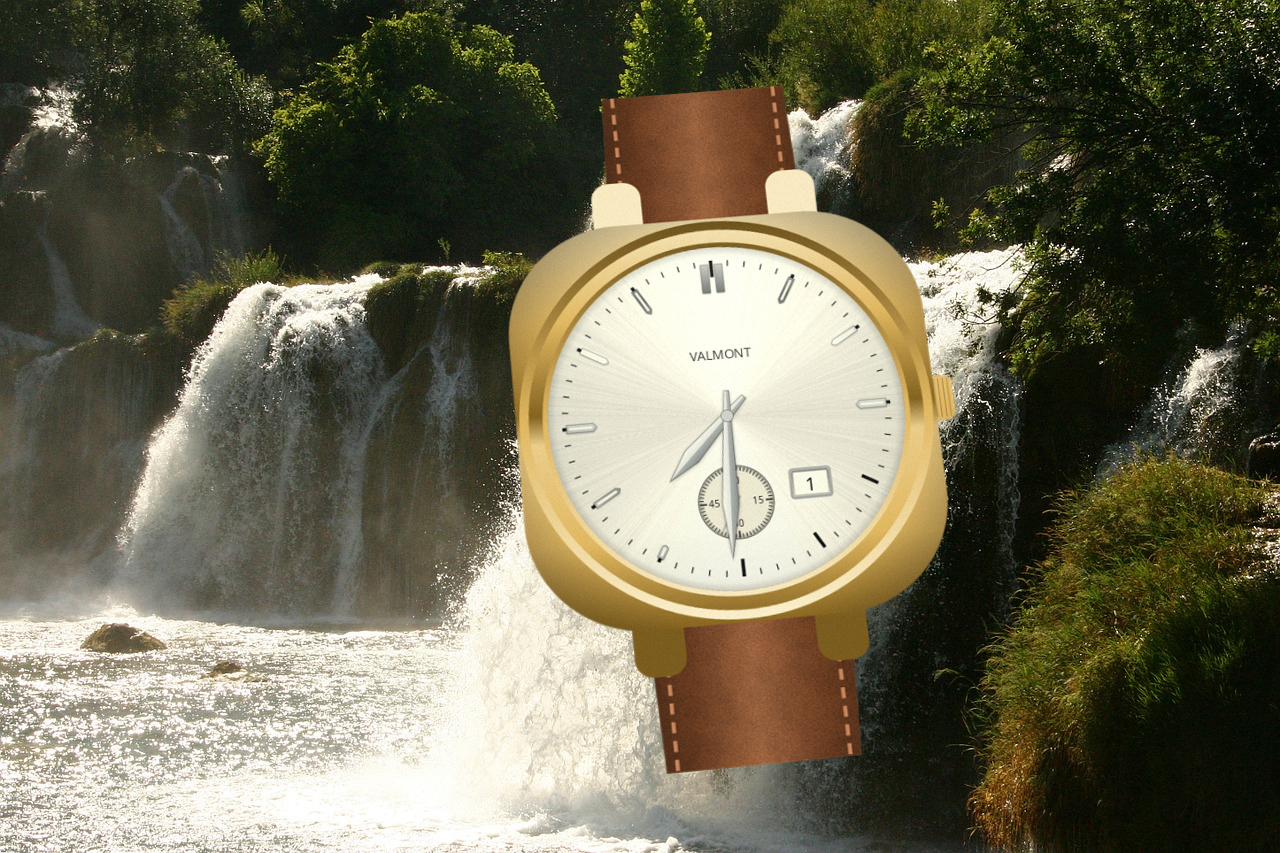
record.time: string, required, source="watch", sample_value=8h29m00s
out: 7h30m35s
